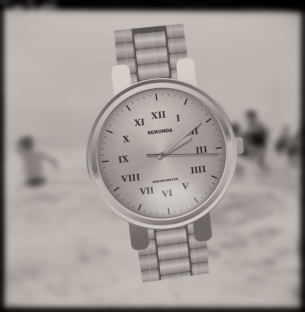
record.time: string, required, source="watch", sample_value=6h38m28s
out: 2h09m16s
